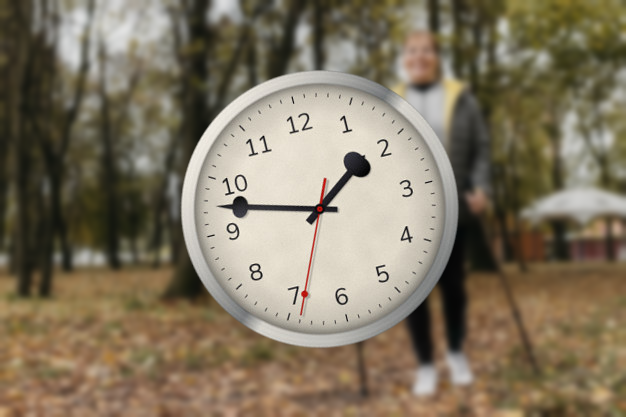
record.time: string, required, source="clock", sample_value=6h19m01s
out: 1h47m34s
